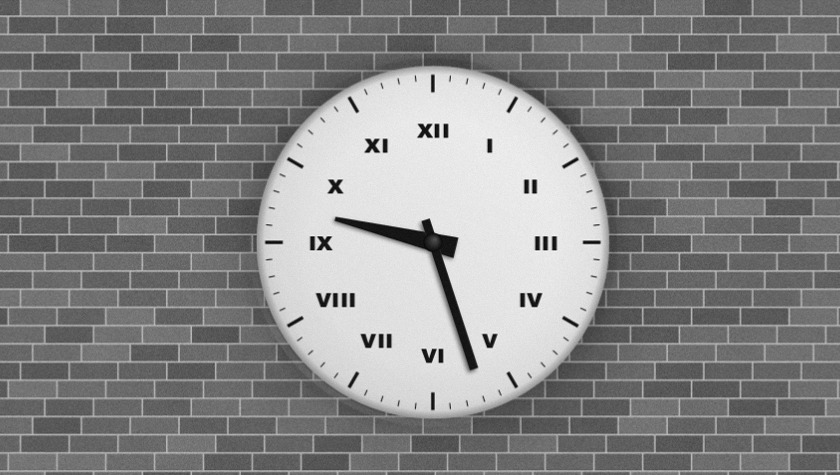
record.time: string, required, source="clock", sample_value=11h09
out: 9h27
